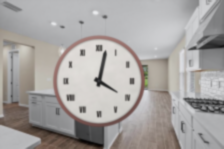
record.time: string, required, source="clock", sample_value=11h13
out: 4h02
